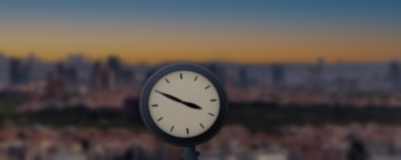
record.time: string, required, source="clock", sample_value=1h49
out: 3h50
